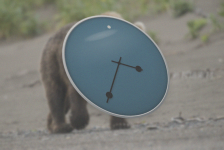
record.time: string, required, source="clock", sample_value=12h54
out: 3h35
